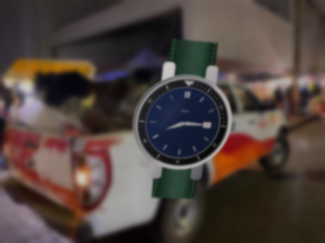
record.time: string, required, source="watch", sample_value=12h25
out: 8h15
